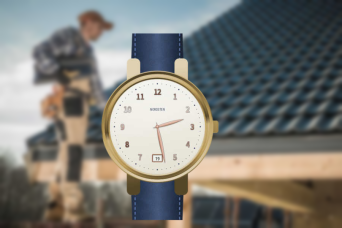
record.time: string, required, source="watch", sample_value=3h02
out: 2h28
